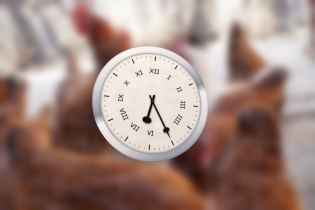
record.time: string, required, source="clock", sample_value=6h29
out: 6h25
